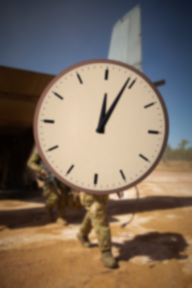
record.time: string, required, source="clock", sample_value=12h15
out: 12h04
